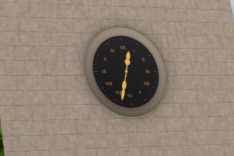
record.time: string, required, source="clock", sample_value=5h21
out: 12h33
